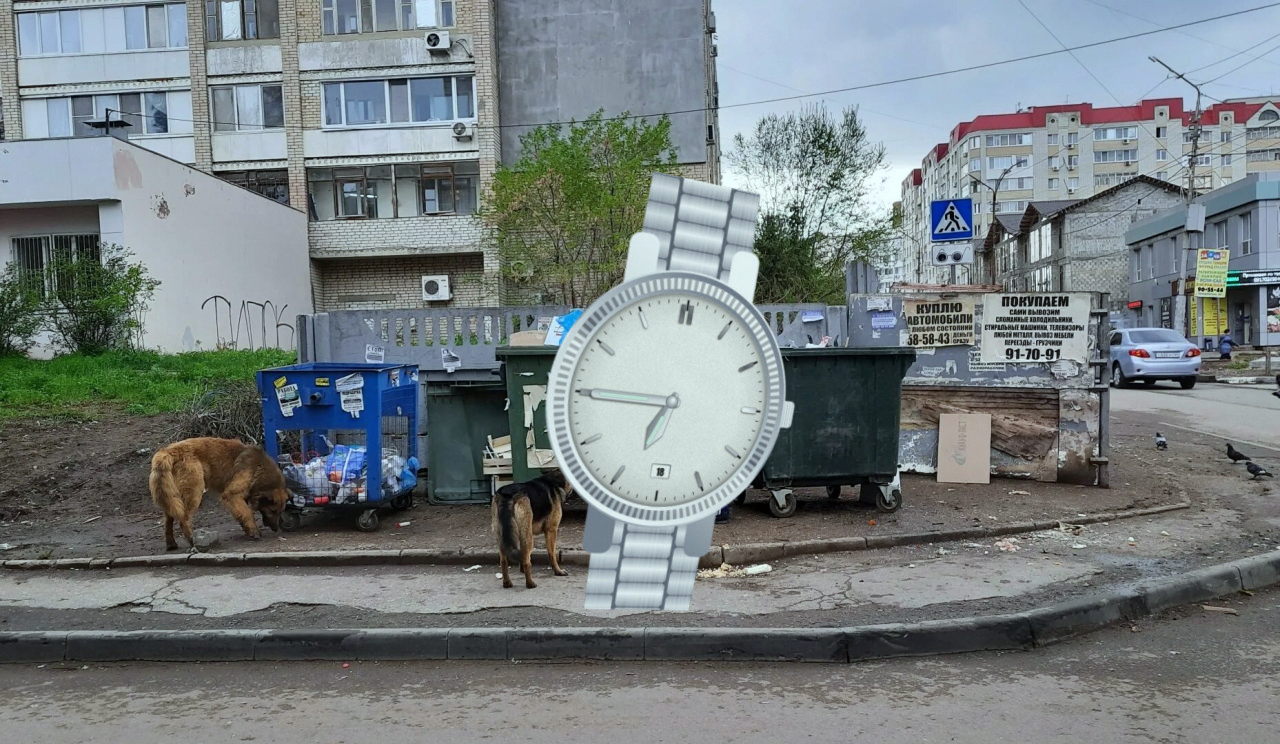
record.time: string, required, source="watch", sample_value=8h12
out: 6h45
